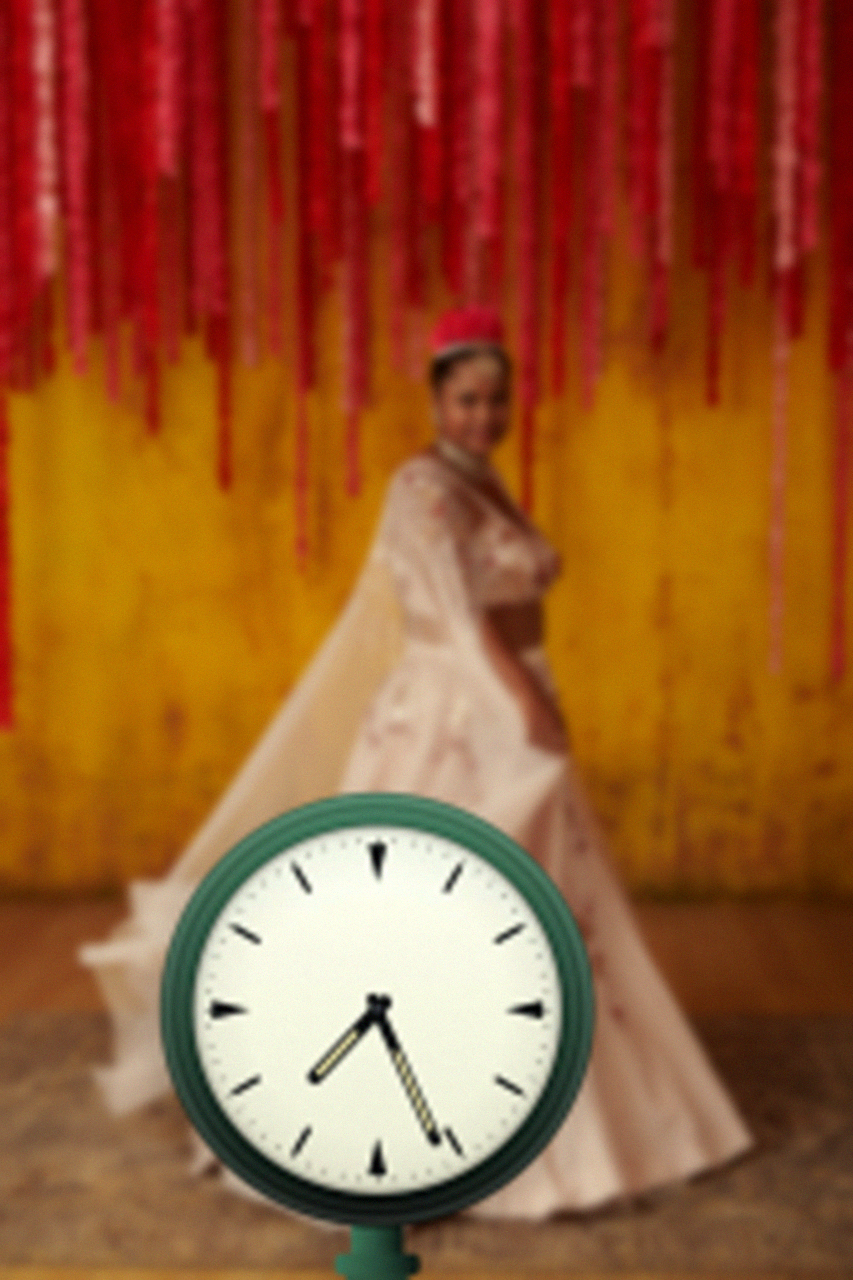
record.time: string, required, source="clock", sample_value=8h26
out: 7h26
